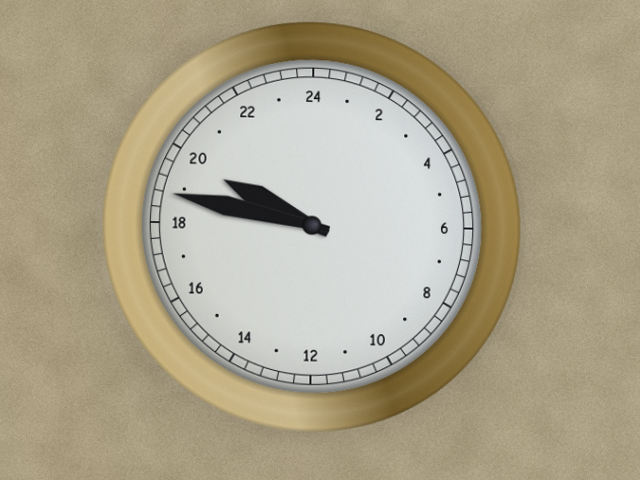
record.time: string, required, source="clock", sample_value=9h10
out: 19h47
